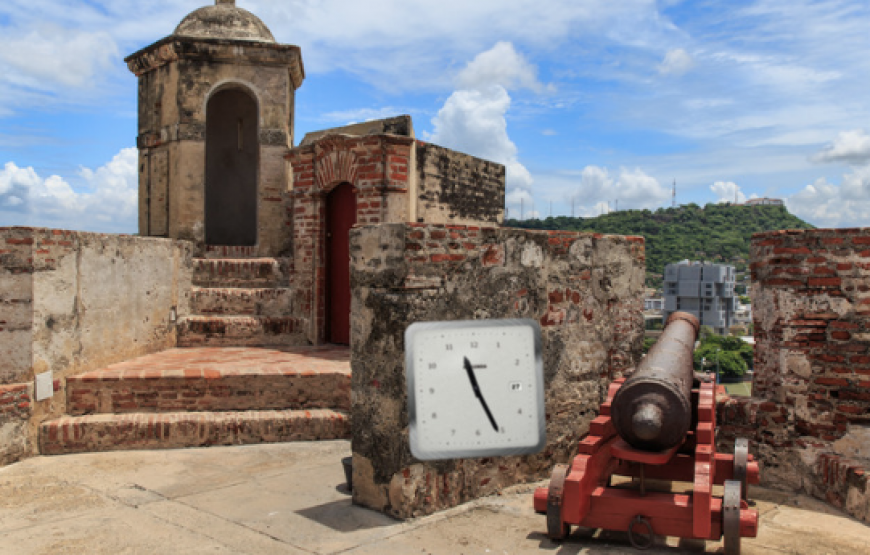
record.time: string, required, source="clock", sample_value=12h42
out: 11h26
